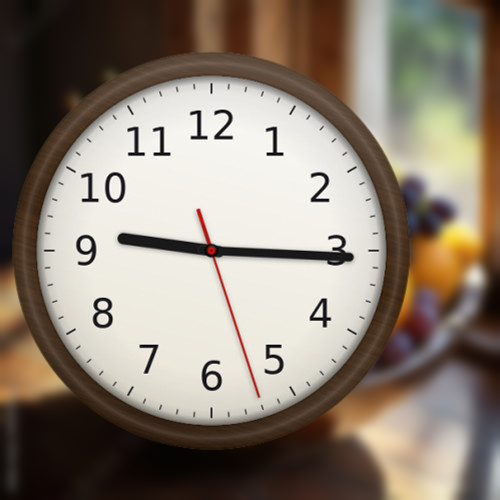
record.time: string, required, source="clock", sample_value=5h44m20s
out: 9h15m27s
